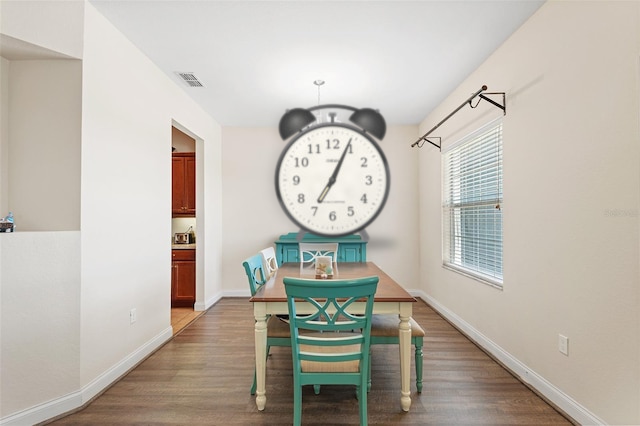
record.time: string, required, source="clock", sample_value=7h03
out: 7h04
